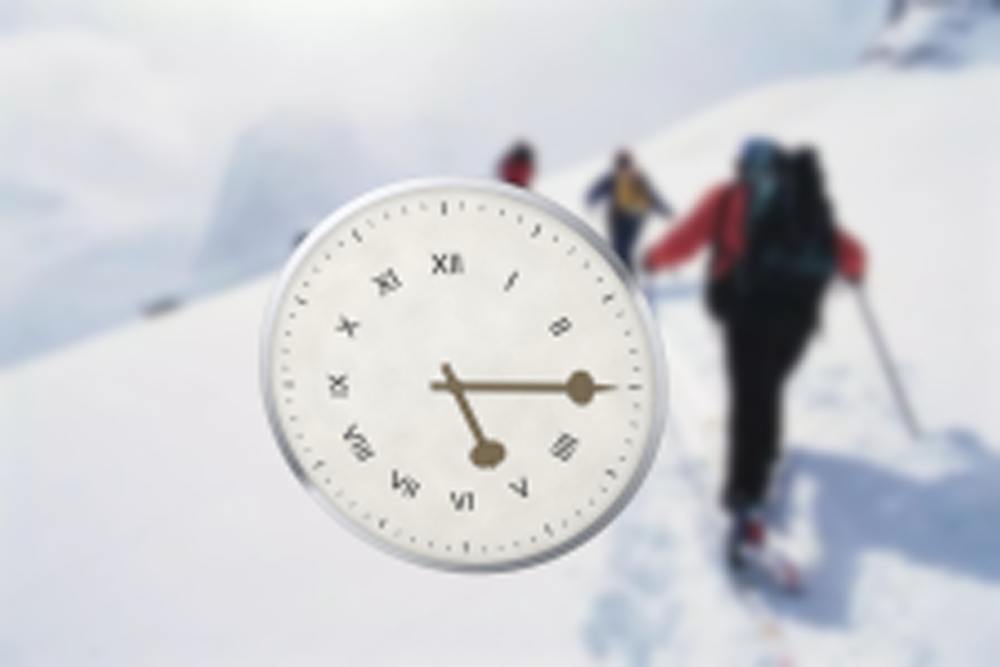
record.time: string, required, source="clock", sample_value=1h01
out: 5h15
